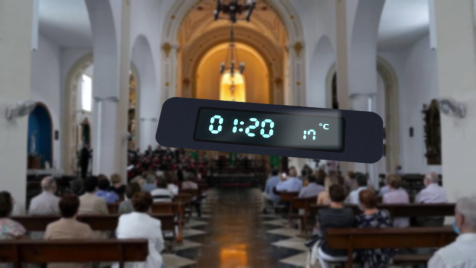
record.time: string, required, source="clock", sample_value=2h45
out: 1h20
